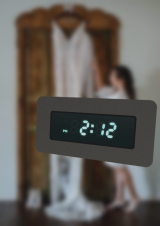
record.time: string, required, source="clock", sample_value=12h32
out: 2h12
